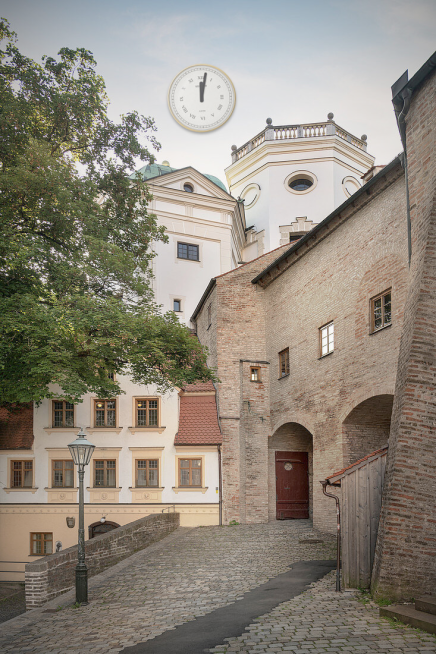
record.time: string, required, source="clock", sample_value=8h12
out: 12h02
